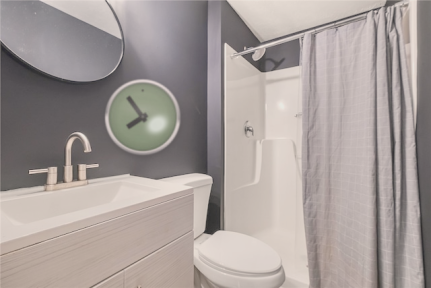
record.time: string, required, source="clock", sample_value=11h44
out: 7h54
